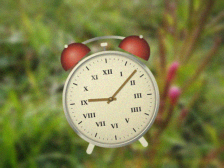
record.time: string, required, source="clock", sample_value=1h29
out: 9h08
